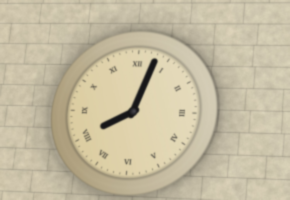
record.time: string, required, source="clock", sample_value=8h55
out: 8h03
